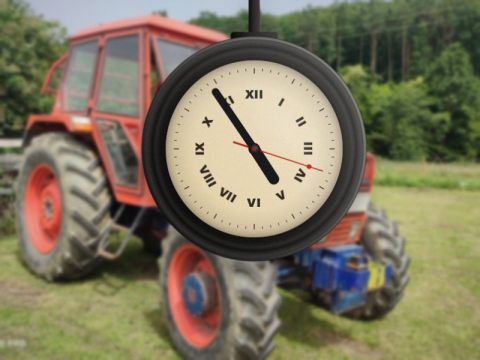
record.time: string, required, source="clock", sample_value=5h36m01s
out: 4h54m18s
